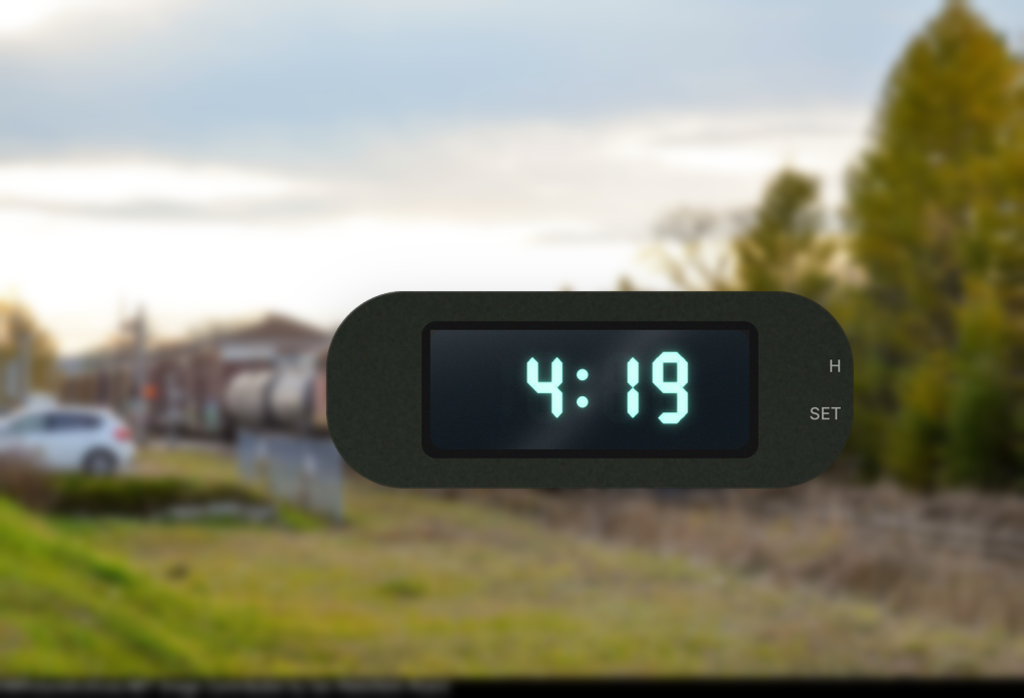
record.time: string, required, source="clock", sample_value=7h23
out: 4h19
